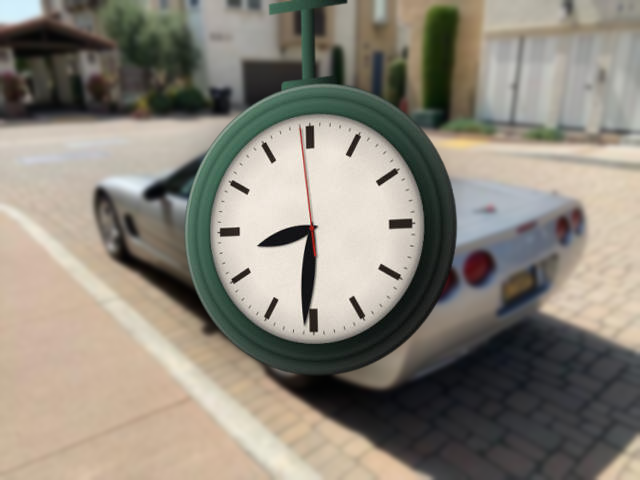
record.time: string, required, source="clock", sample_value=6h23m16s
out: 8h30m59s
